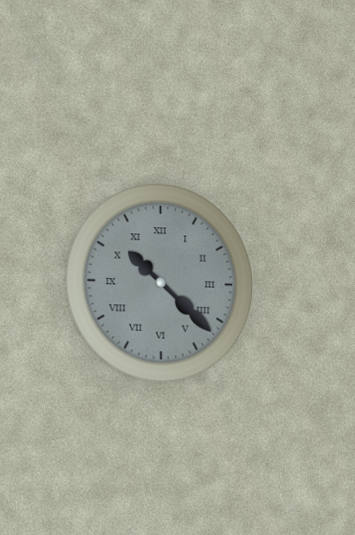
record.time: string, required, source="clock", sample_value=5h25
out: 10h22
